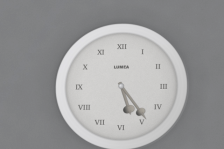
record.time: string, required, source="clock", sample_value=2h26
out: 5h24
